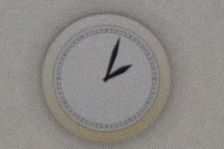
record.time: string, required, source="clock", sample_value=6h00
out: 2h03
